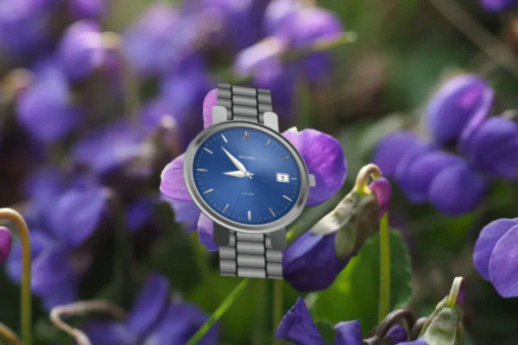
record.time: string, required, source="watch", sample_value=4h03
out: 8h53
